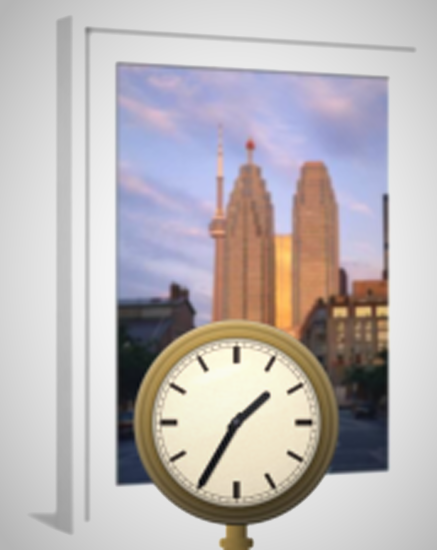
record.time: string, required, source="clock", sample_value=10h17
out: 1h35
